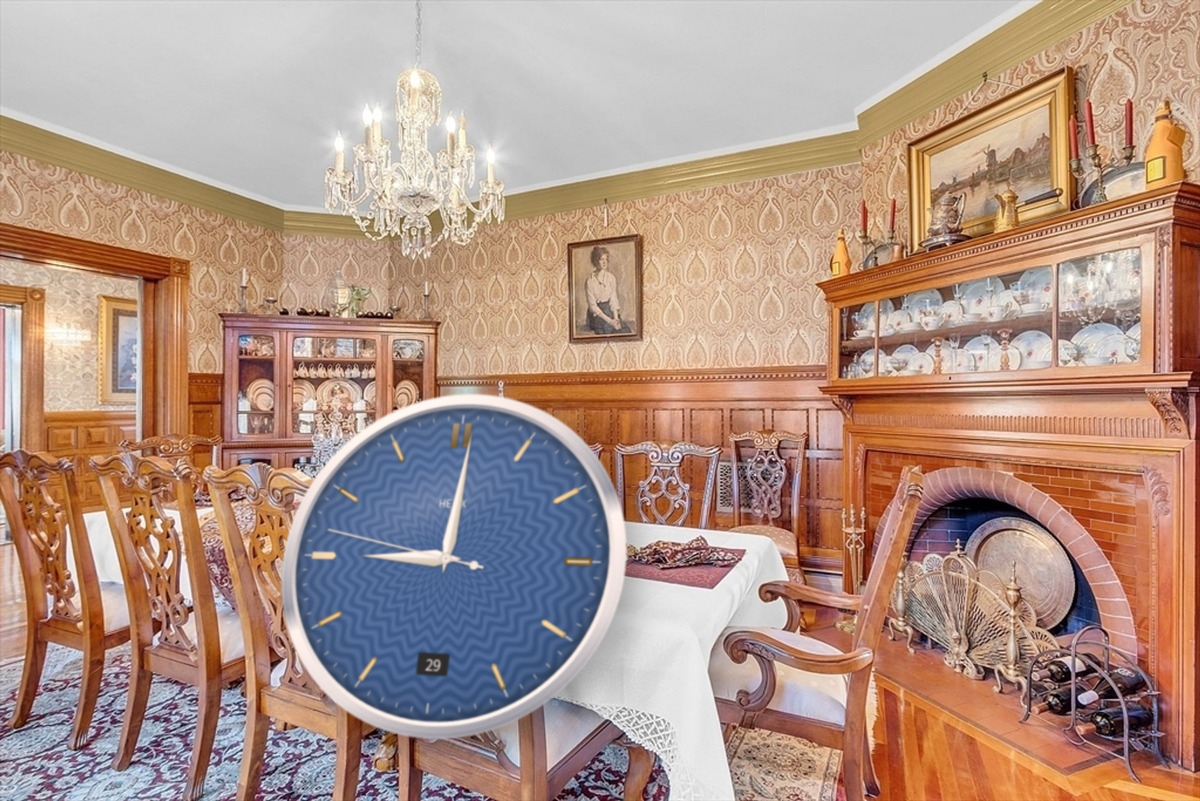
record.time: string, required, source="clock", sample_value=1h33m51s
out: 9h00m47s
